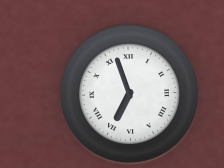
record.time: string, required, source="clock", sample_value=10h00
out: 6h57
